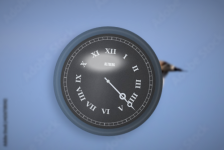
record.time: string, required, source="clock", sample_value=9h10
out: 4h22
